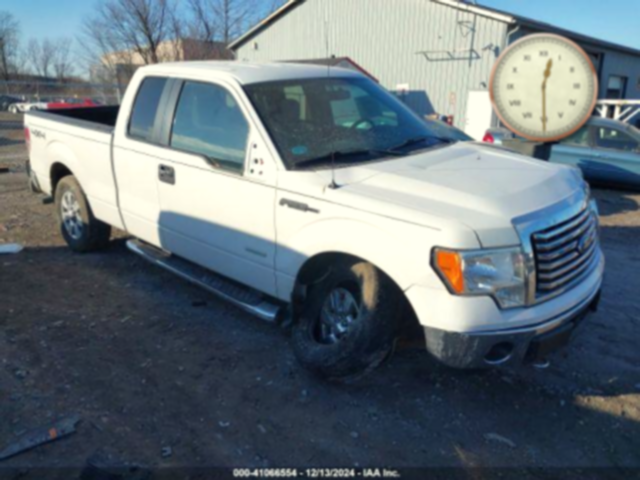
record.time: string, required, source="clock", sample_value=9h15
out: 12h30
